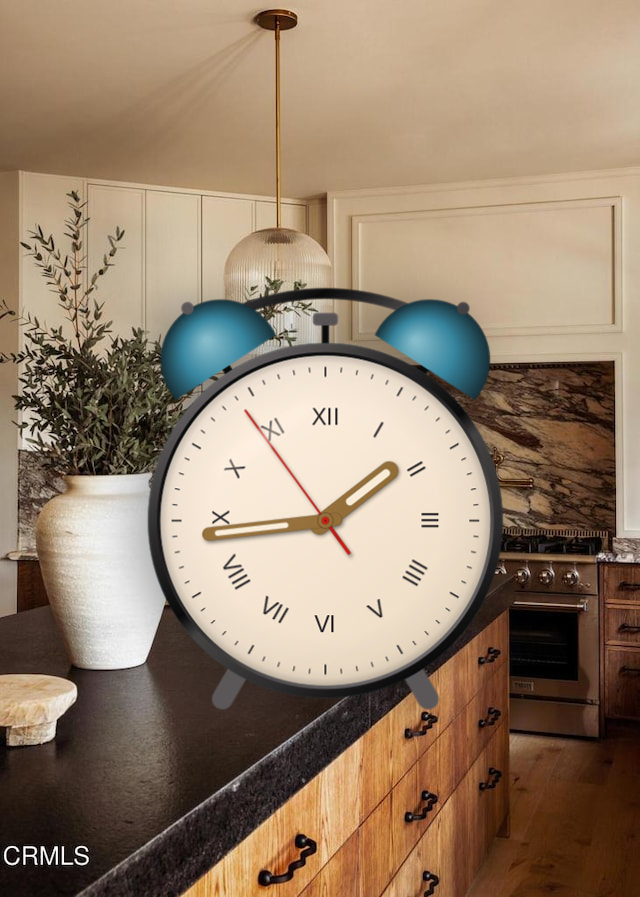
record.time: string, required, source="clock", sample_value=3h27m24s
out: 1h43m54s
